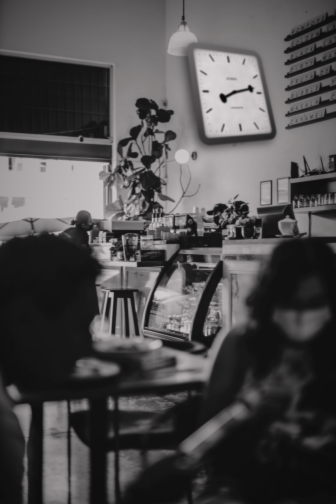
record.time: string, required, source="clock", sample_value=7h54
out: 8h13
